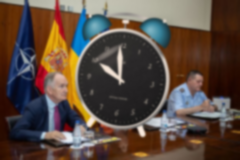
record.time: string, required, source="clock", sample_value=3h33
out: 9h59
